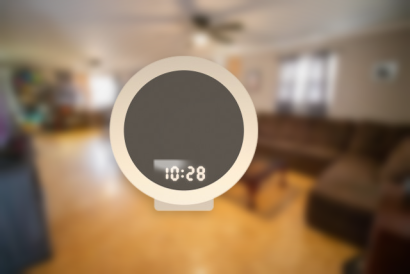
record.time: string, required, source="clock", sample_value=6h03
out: 10h28
